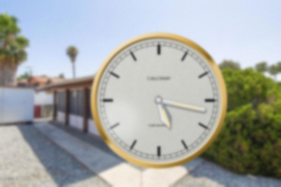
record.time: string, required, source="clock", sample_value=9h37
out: 5h17
